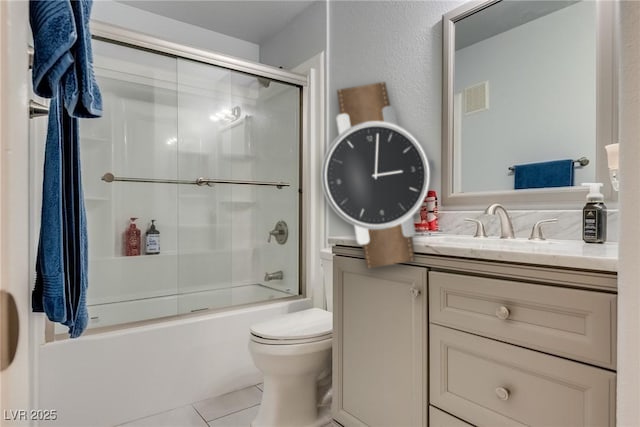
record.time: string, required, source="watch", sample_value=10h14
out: 3h02
